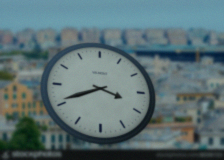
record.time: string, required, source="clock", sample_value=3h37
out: 3h41
